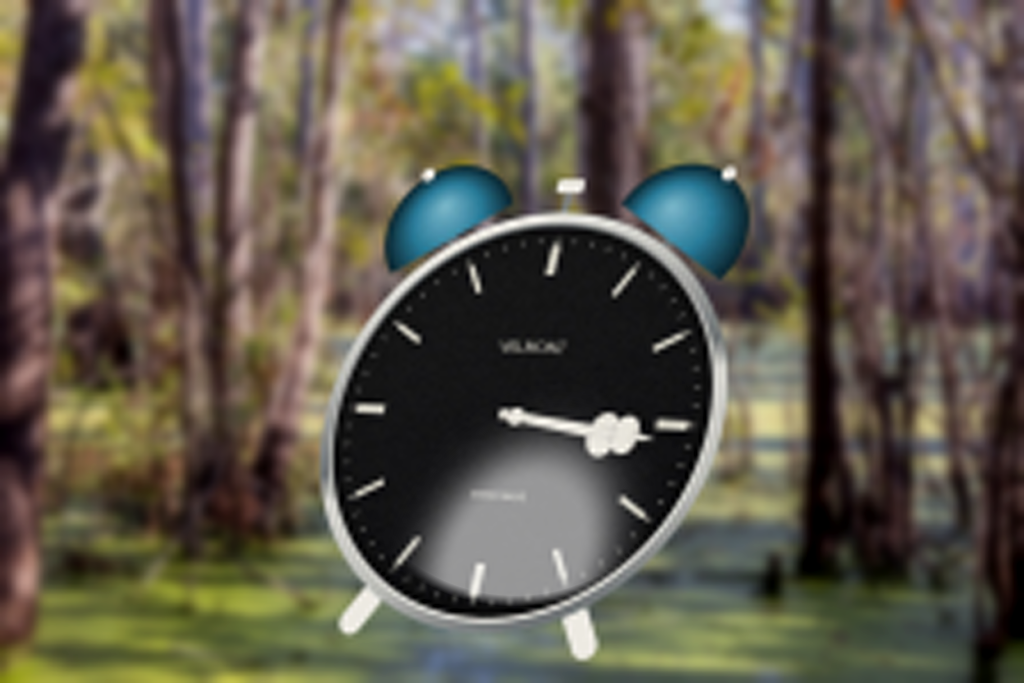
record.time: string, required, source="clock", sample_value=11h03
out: 3h16
